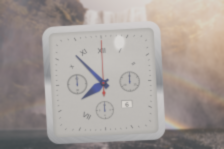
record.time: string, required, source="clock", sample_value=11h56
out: 7h53
